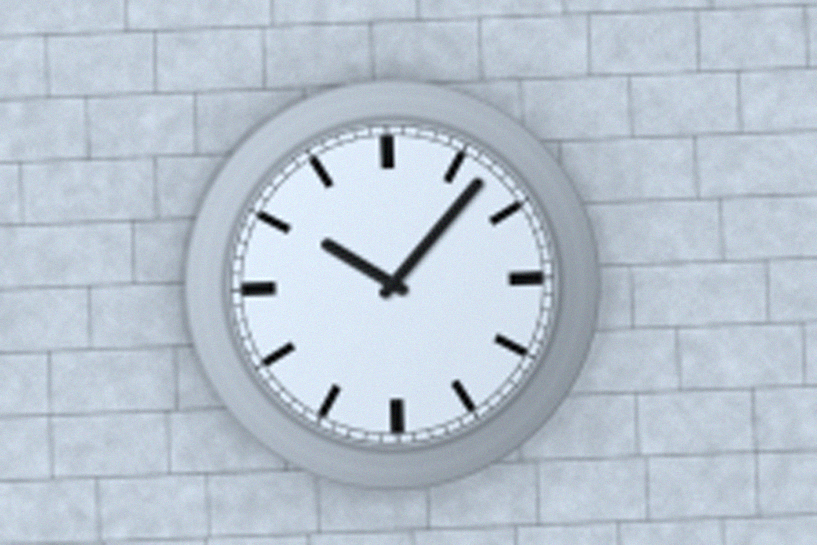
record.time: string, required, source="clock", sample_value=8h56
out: 10h07
